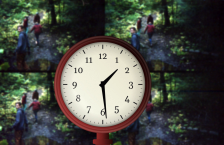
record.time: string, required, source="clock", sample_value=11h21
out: 1h29
